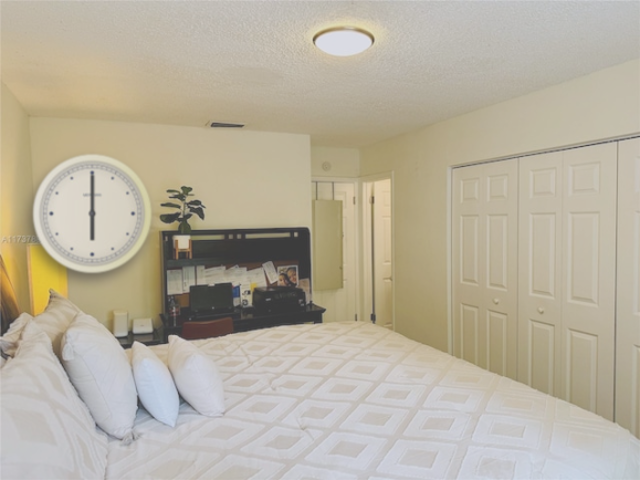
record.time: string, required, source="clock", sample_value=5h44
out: 6h00
